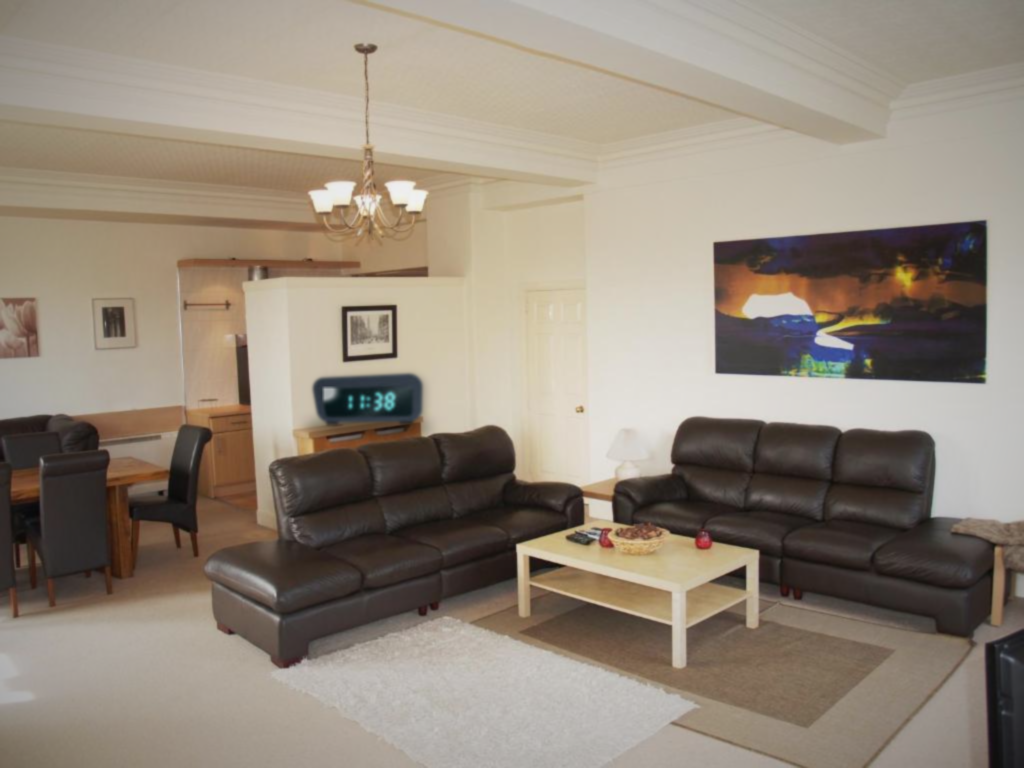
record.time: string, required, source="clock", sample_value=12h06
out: 11h38
